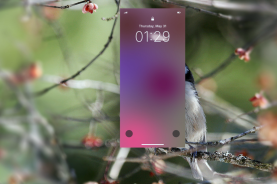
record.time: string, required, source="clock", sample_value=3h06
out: 1h29
